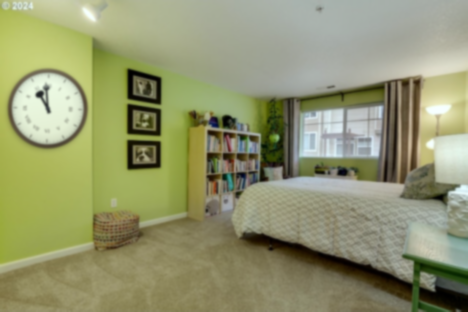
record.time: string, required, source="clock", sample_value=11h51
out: 10h59
